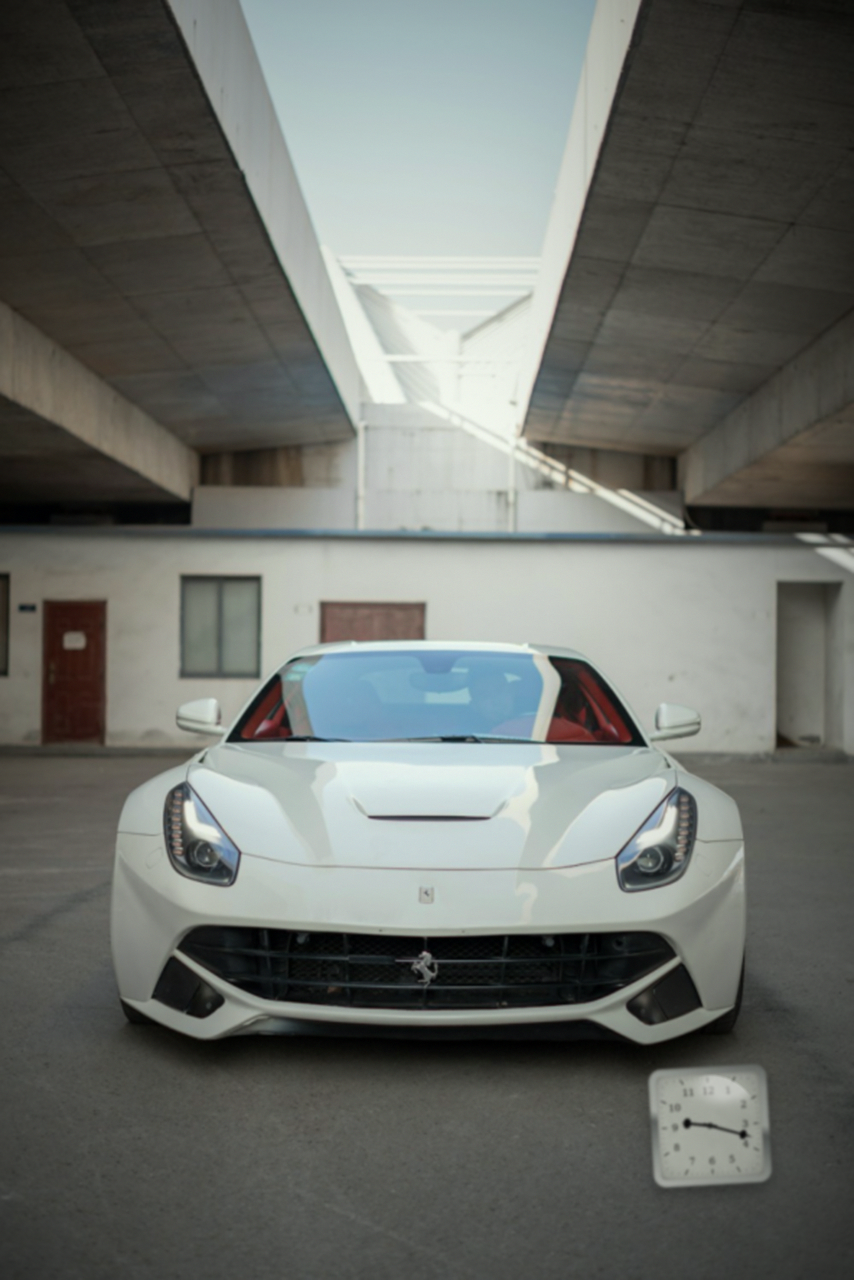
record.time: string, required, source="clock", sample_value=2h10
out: 9h18
